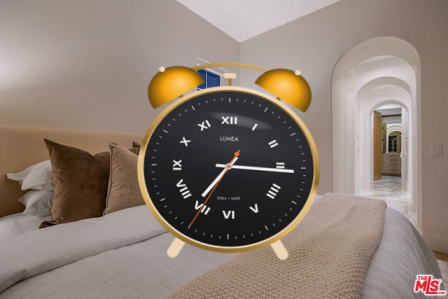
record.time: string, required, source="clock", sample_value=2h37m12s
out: 7h15m35s
